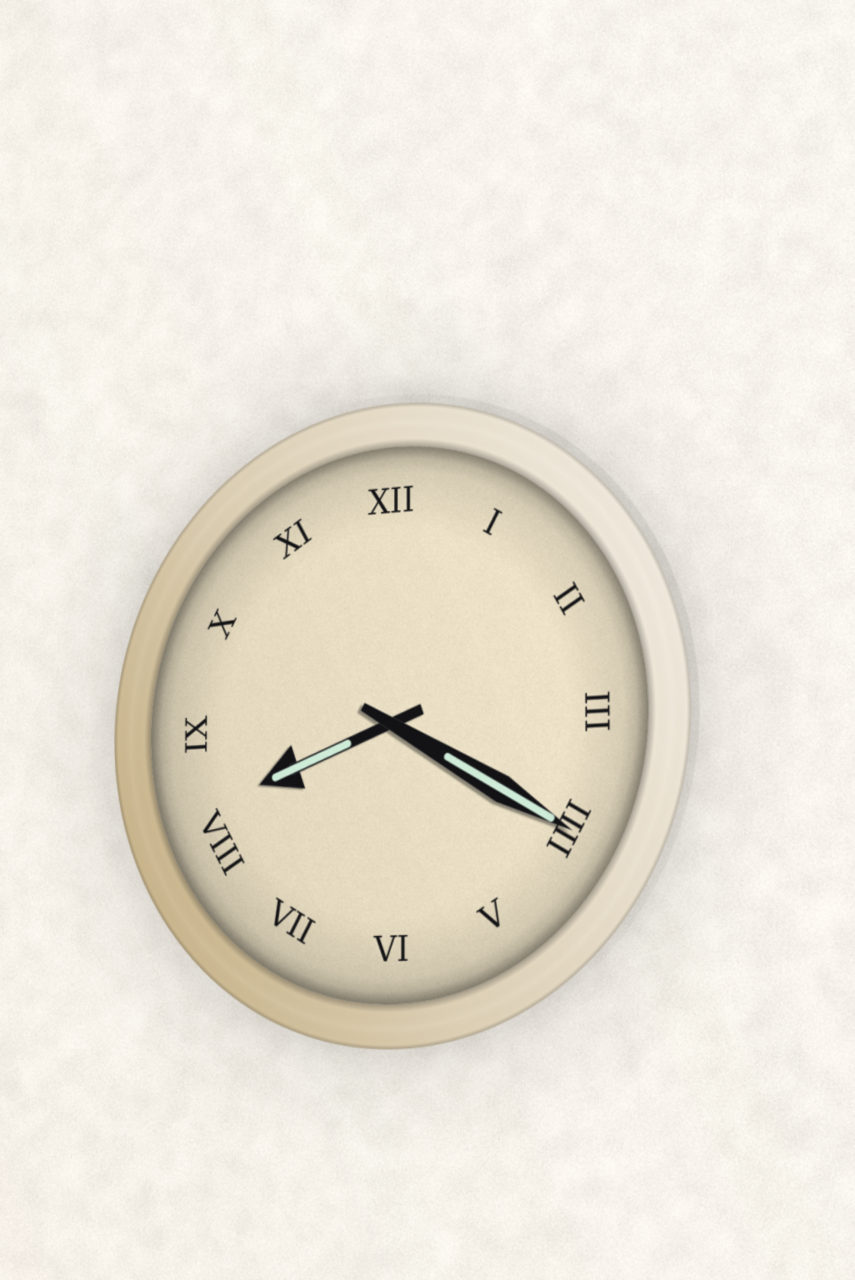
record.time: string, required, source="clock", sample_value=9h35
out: 8h20
